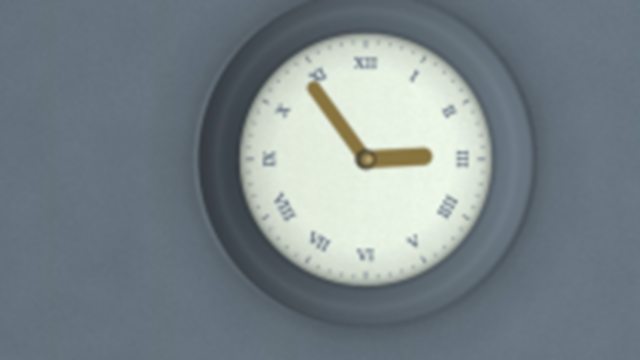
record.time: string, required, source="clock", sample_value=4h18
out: 2h54
